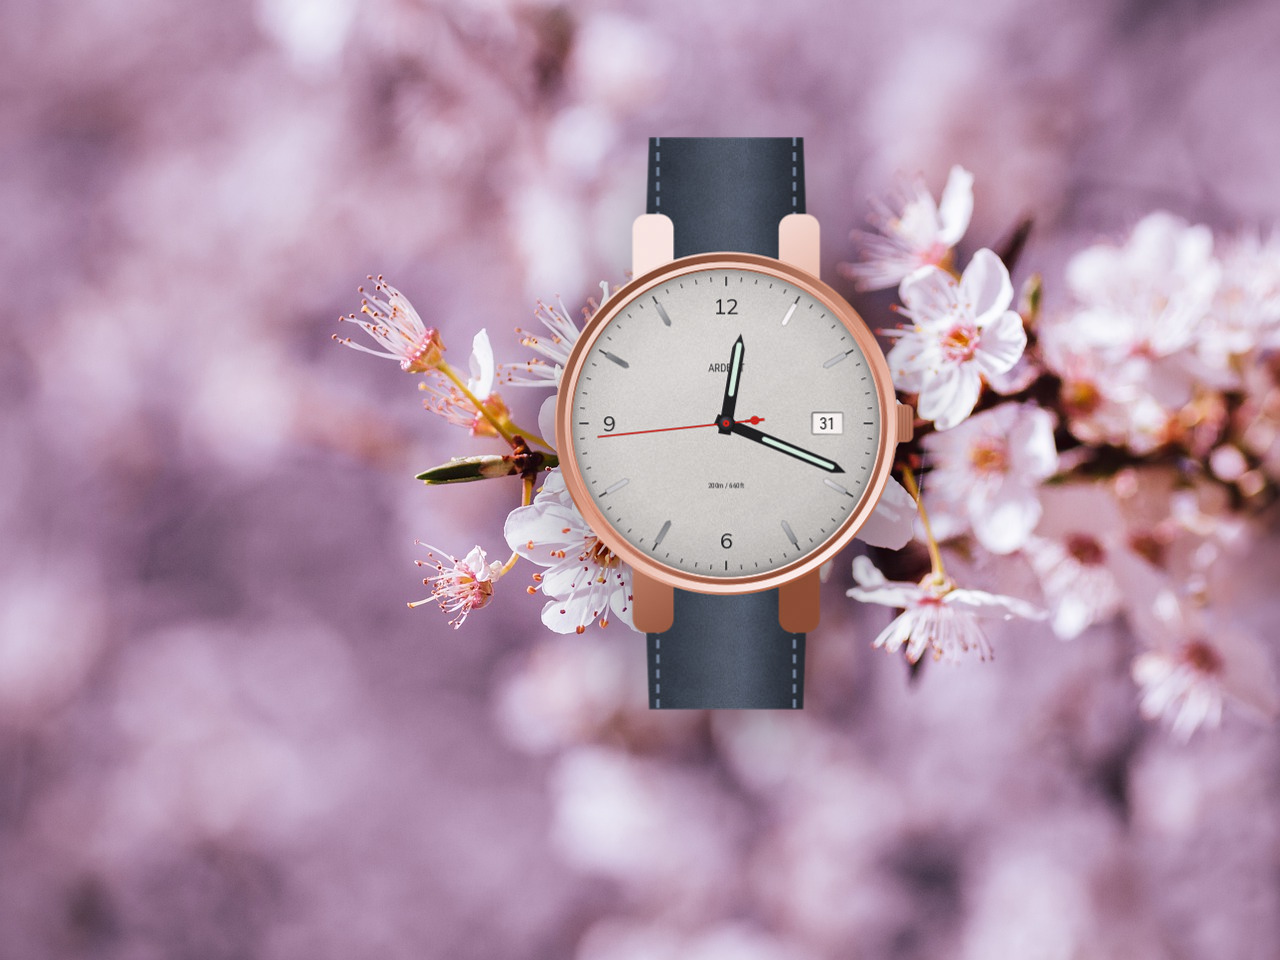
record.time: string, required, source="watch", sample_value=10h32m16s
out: 12h18m44s
